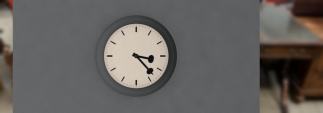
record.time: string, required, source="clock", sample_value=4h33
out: 3h23
